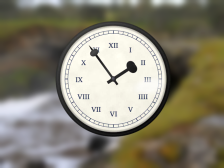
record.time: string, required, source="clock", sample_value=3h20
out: 1h54
